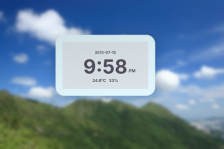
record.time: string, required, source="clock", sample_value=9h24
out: 9h58
